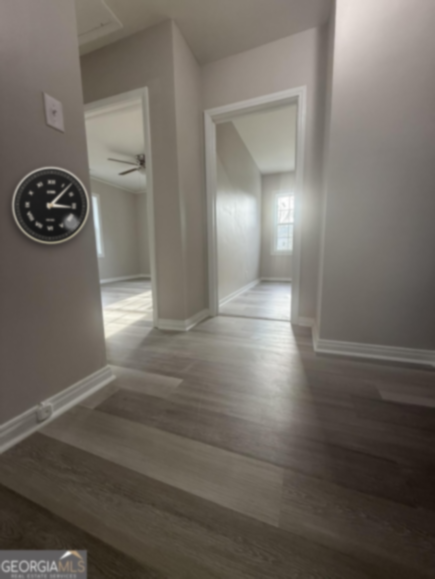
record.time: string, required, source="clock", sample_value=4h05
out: 3h07
